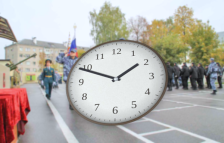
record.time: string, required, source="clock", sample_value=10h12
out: 1h49
